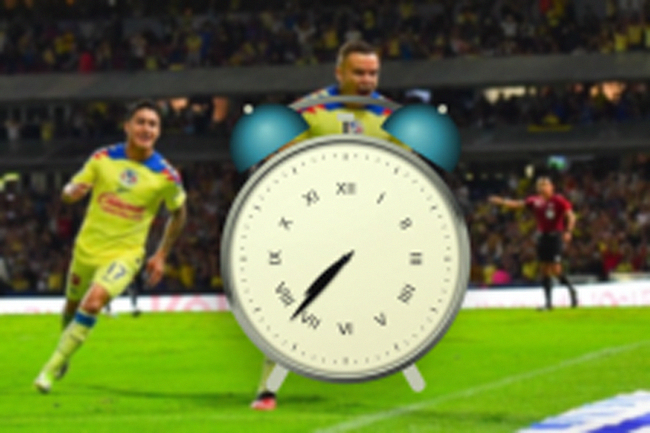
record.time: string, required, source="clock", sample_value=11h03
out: 7h37
